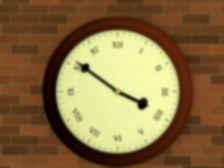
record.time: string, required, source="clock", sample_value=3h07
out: 3h51
